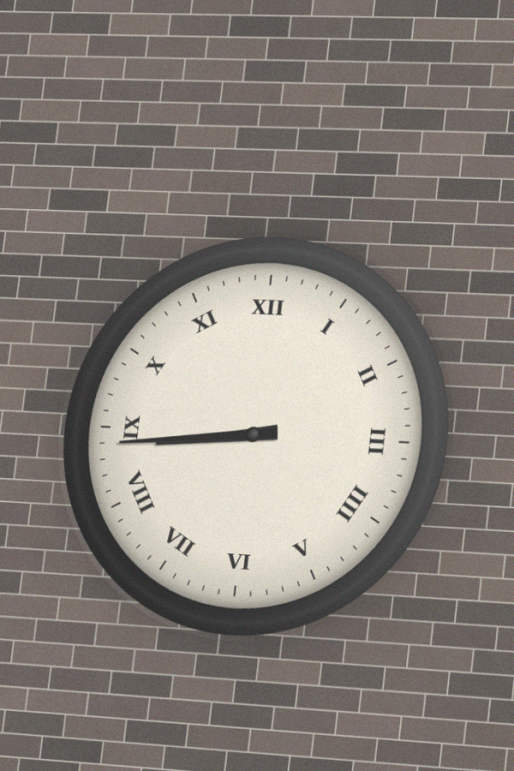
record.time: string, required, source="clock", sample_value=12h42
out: 8h44
